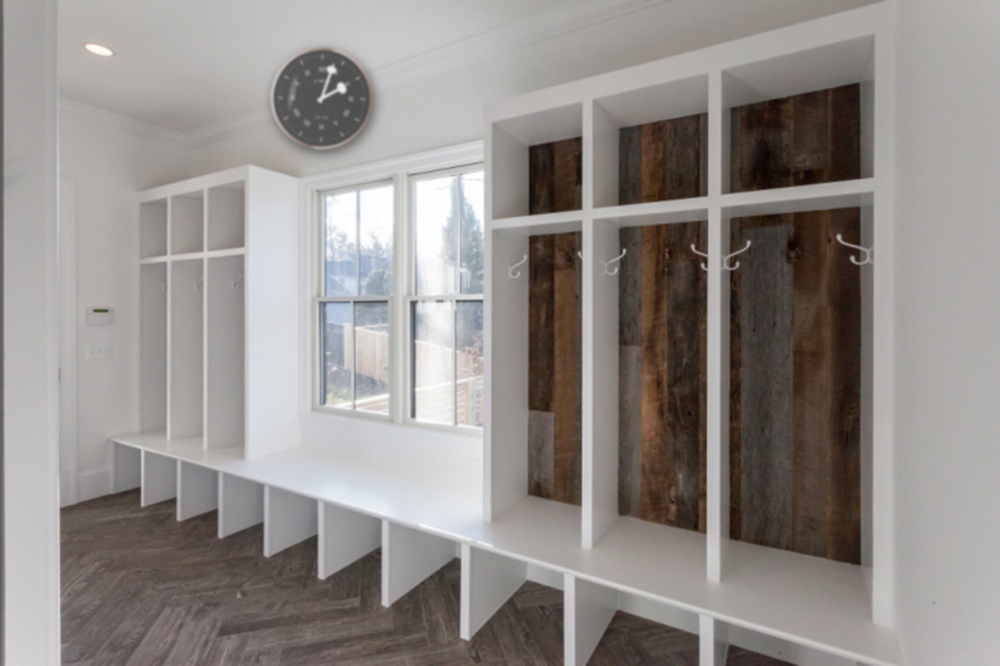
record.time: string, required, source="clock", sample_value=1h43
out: 2h03
